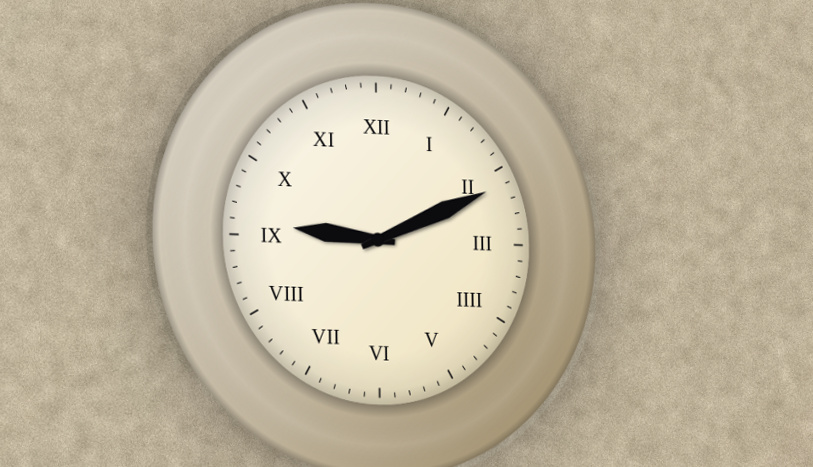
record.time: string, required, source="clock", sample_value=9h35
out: 9h11
